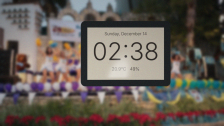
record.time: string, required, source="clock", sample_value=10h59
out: 2h38
